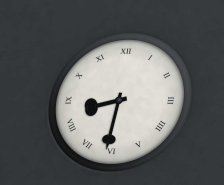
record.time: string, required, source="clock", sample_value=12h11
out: 8h31
